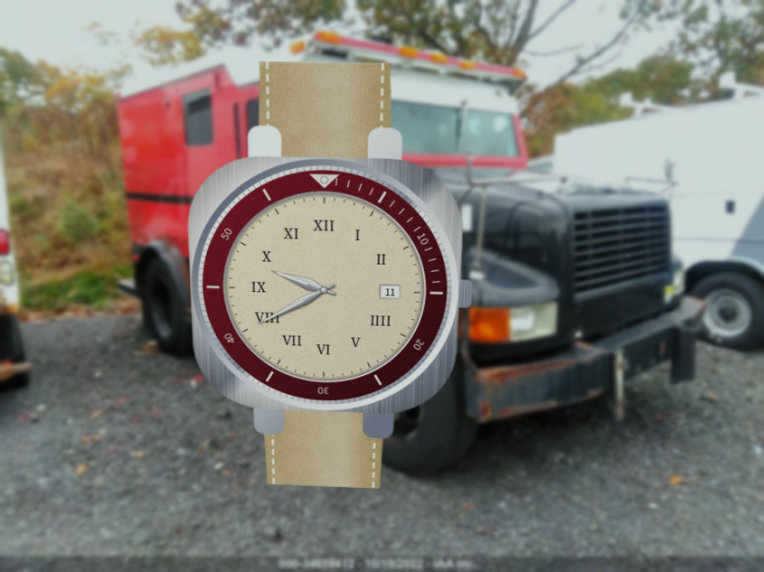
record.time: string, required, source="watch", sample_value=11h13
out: 9h40
